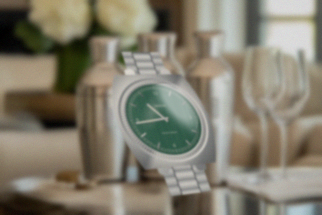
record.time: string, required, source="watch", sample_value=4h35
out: 10h44
